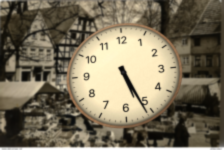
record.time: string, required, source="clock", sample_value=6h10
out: 5h26
